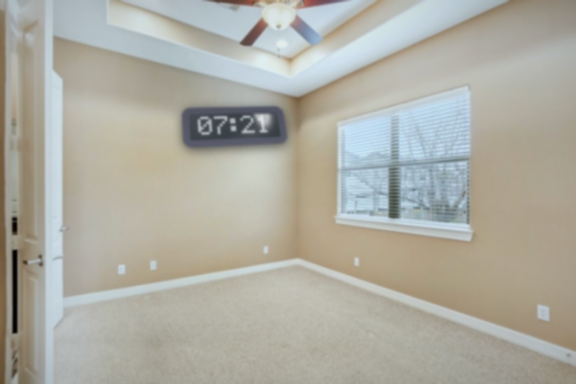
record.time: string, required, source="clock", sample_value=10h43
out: 7h21
